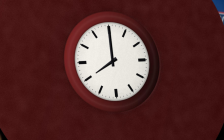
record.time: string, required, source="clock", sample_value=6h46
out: 8h00
